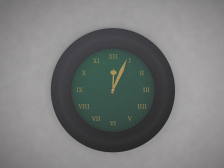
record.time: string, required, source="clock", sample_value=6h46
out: 12h04
